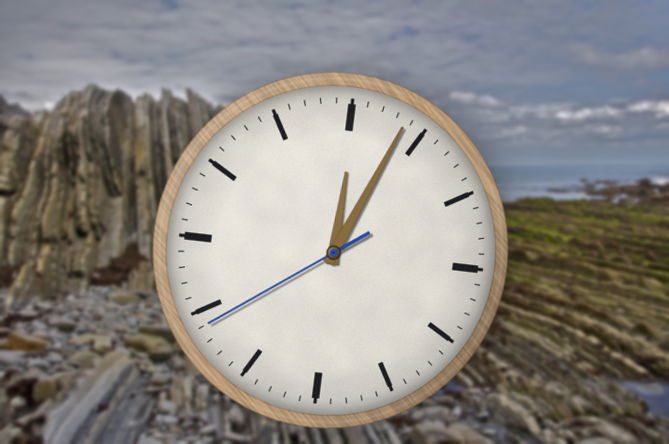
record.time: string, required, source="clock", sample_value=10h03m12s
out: 12h03m39s
